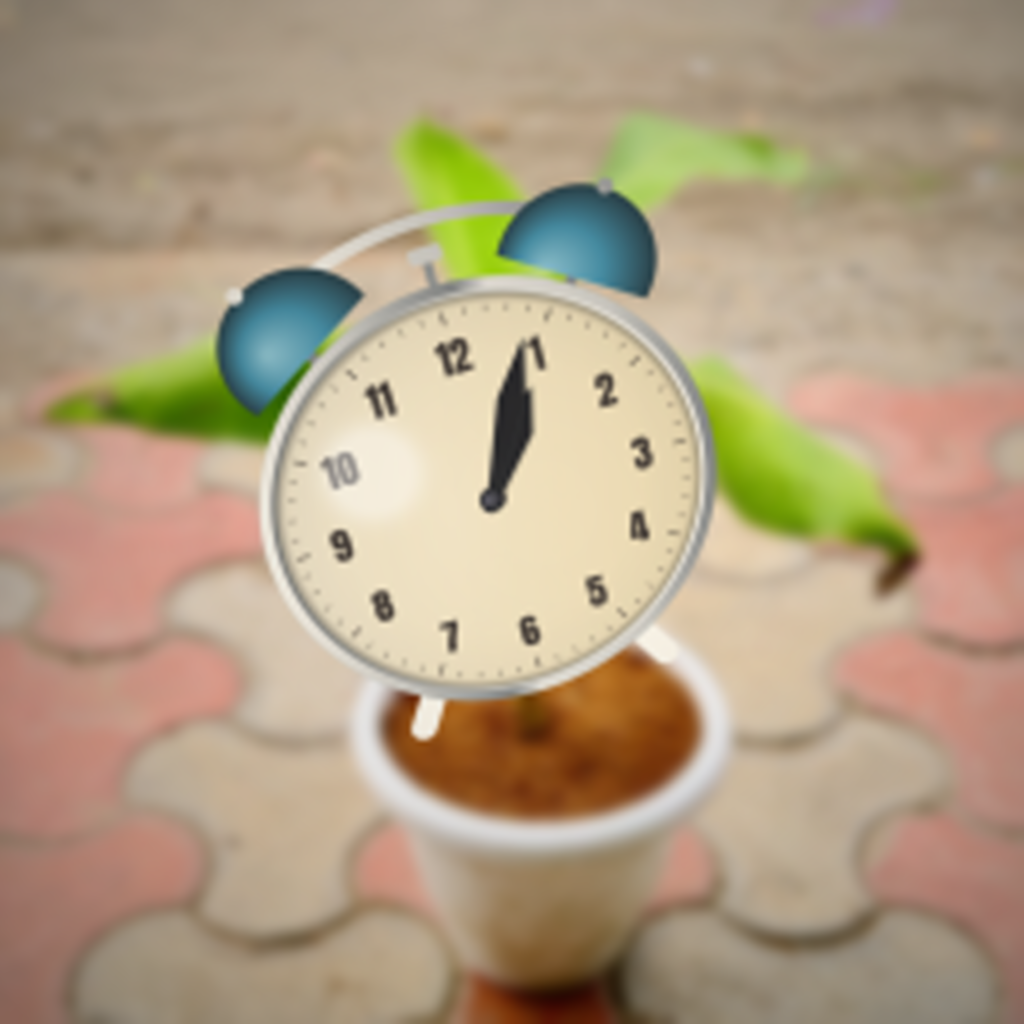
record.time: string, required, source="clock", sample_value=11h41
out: 1h04
